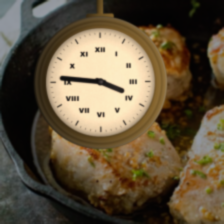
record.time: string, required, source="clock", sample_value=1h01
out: 3h46
